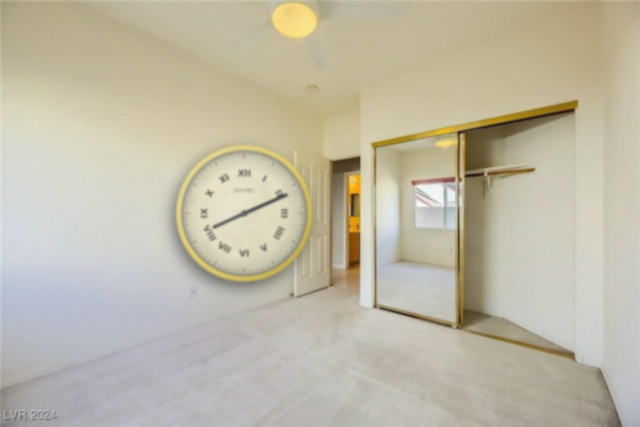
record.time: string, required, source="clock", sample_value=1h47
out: 8h11
